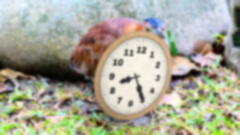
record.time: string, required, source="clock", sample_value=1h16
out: 8h25
